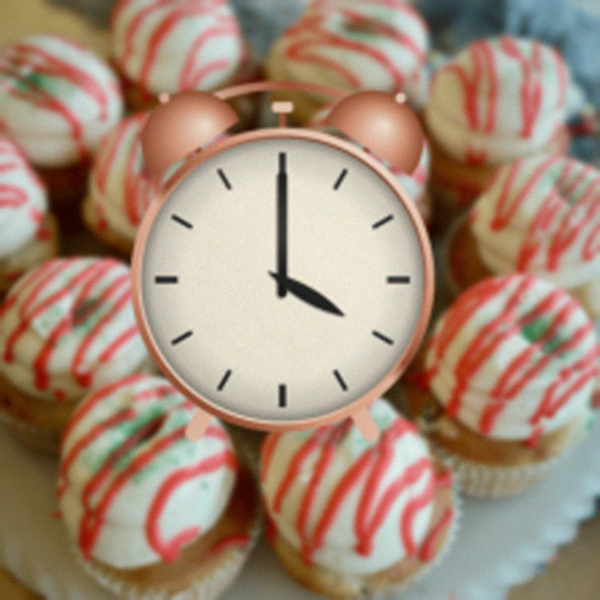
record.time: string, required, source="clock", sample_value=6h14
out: 4h00
